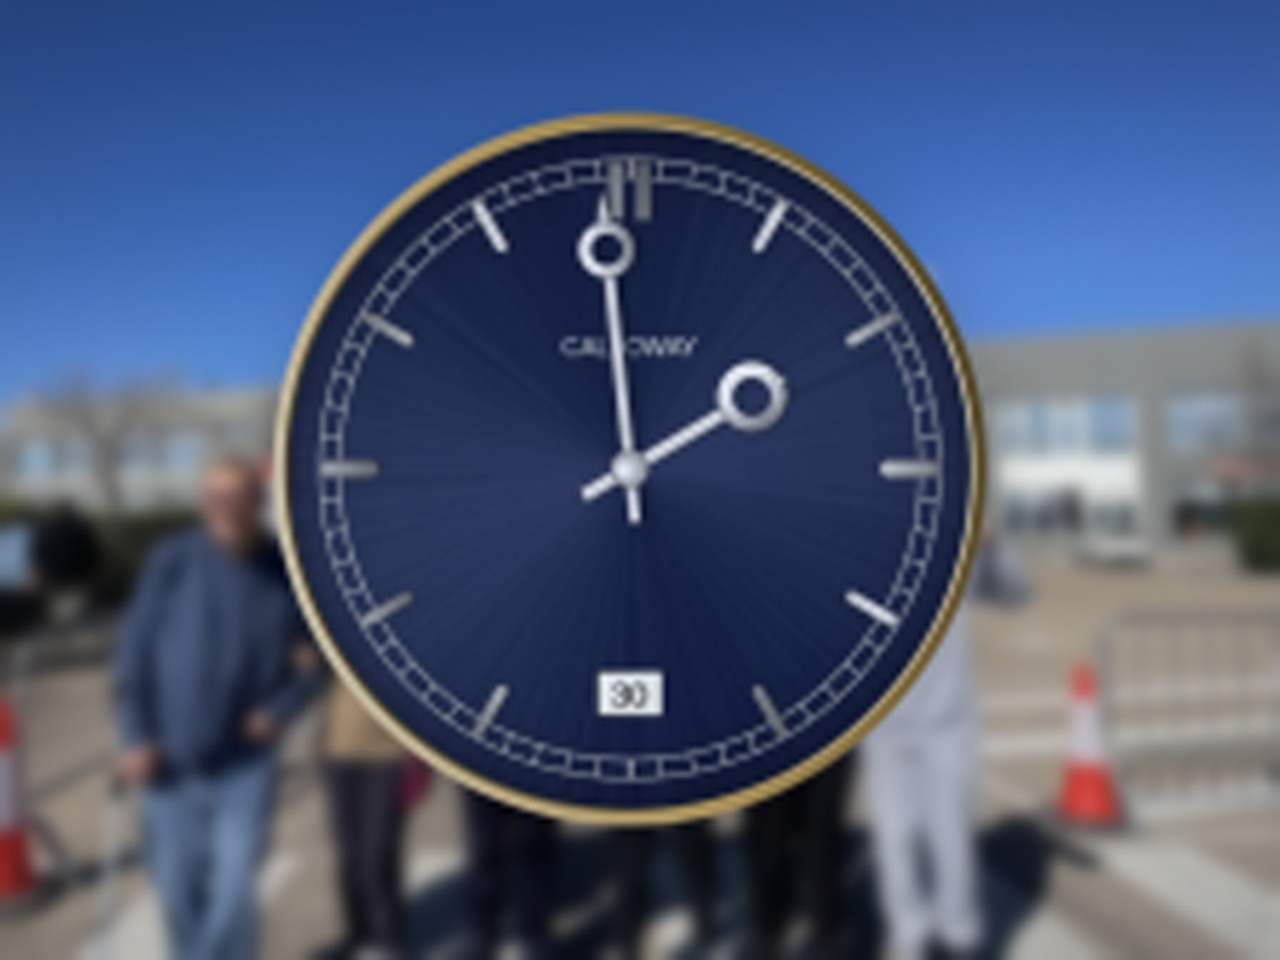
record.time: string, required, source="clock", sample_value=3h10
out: 1h59
